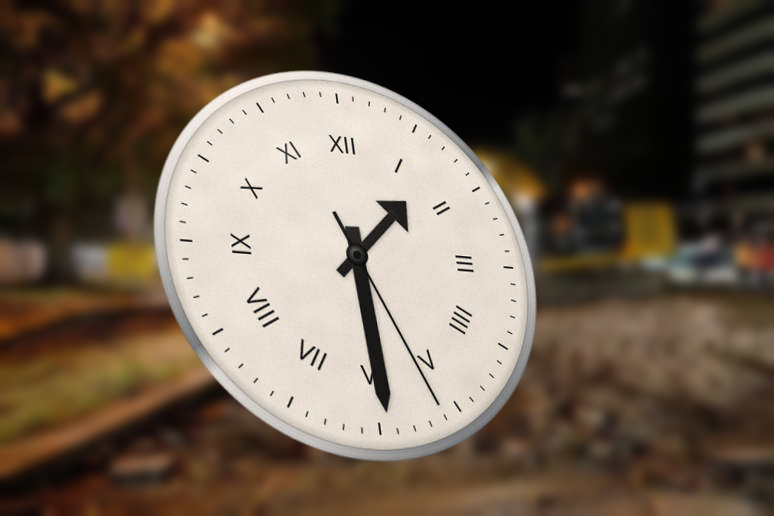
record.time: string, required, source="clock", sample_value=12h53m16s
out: 1h29m26s
